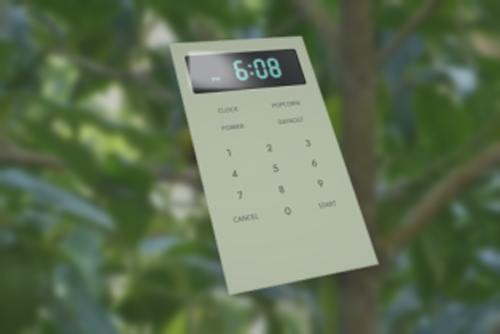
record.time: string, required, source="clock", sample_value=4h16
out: 6h08
